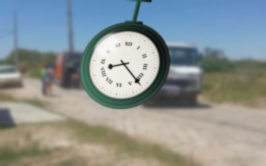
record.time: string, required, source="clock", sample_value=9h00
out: 8h22
